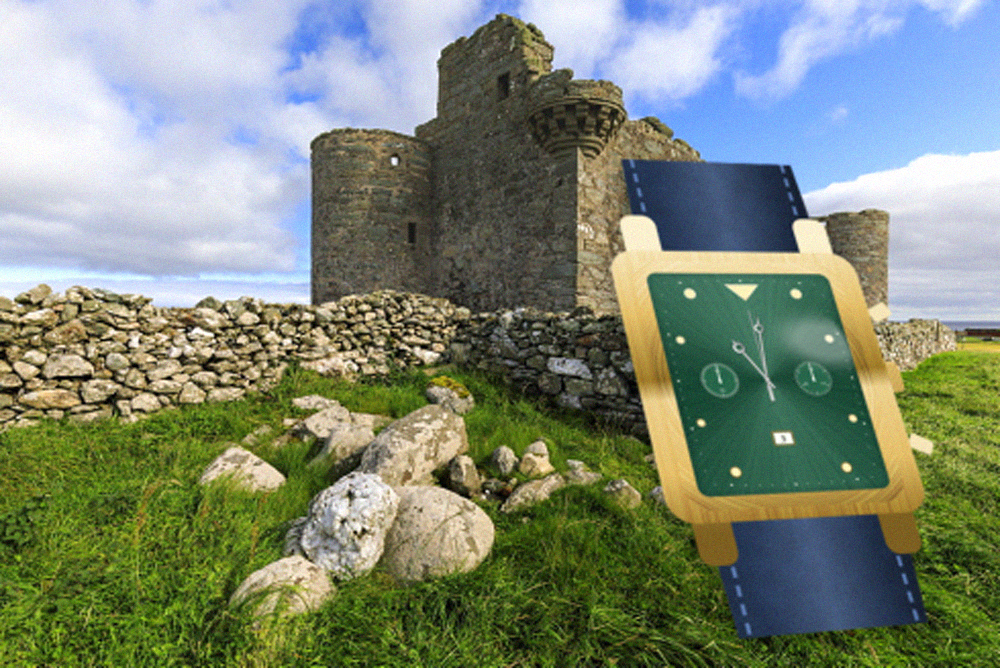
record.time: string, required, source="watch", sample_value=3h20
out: 11h01
